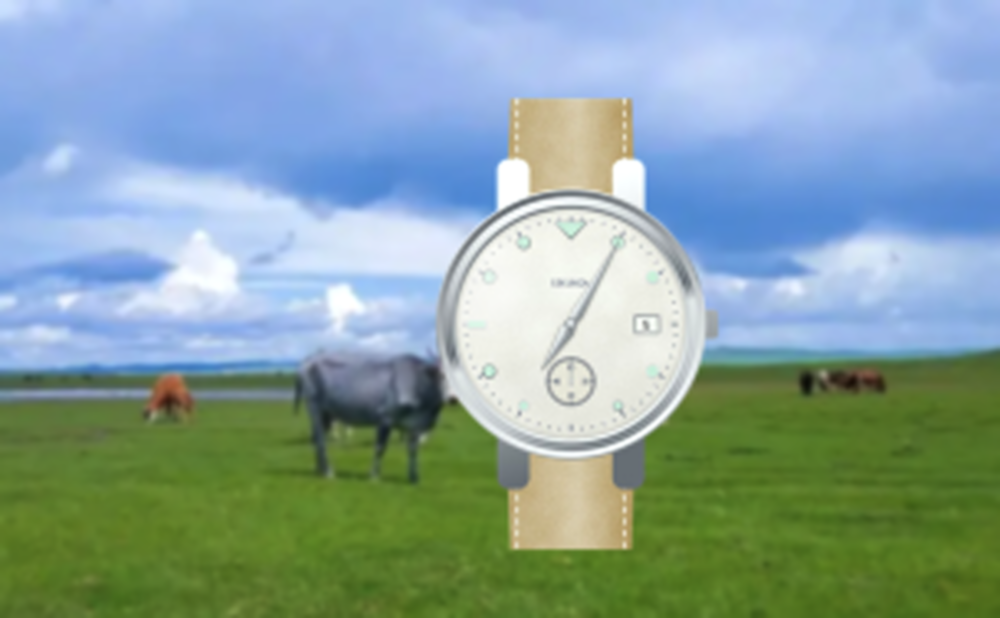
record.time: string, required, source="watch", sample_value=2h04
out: 7h05
